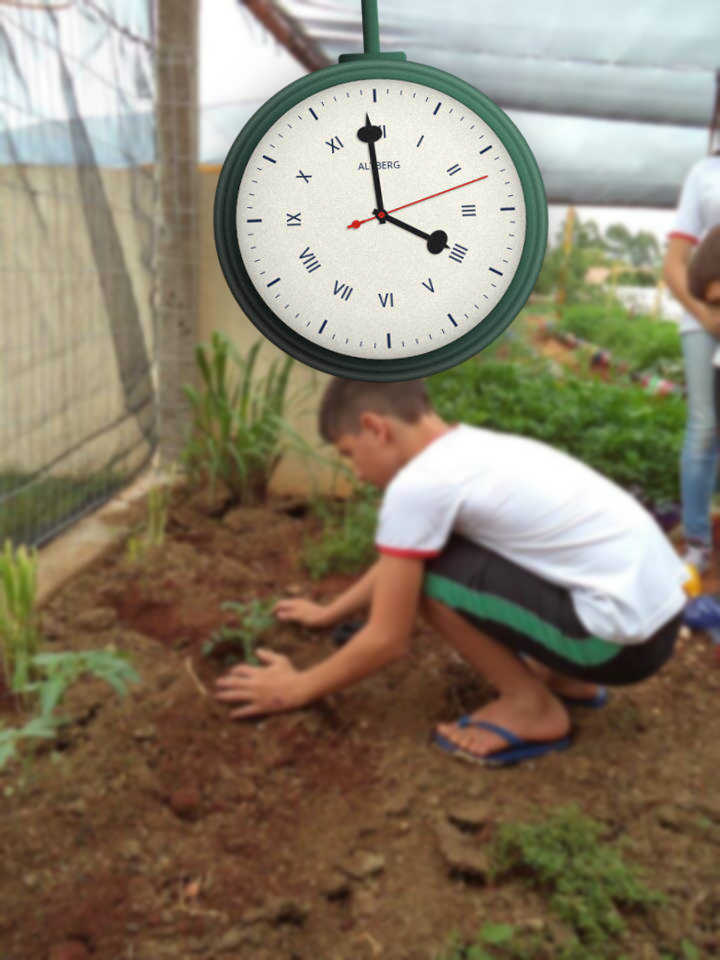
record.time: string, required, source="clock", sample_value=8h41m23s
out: 3h59m12s
